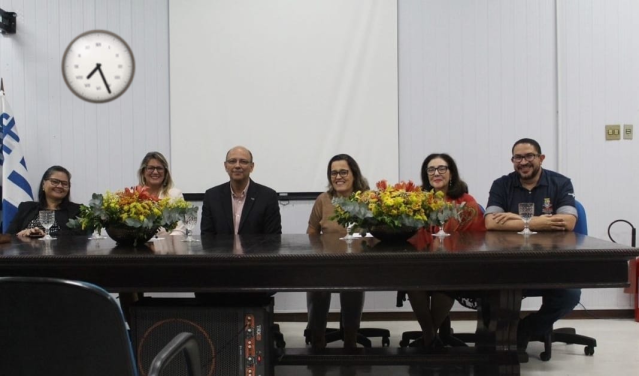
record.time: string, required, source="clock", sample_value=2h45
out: 7h26
